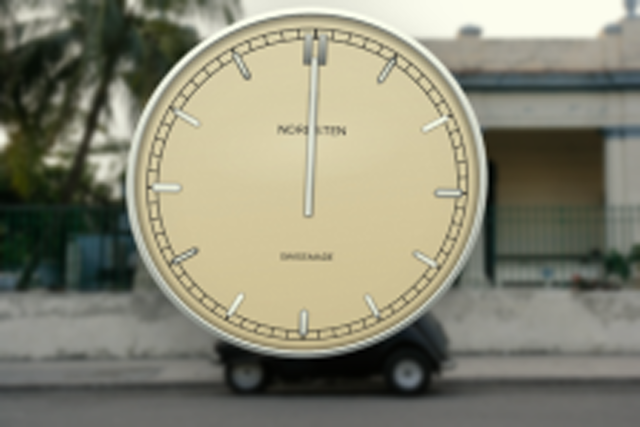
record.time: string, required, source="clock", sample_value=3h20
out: 12h00
